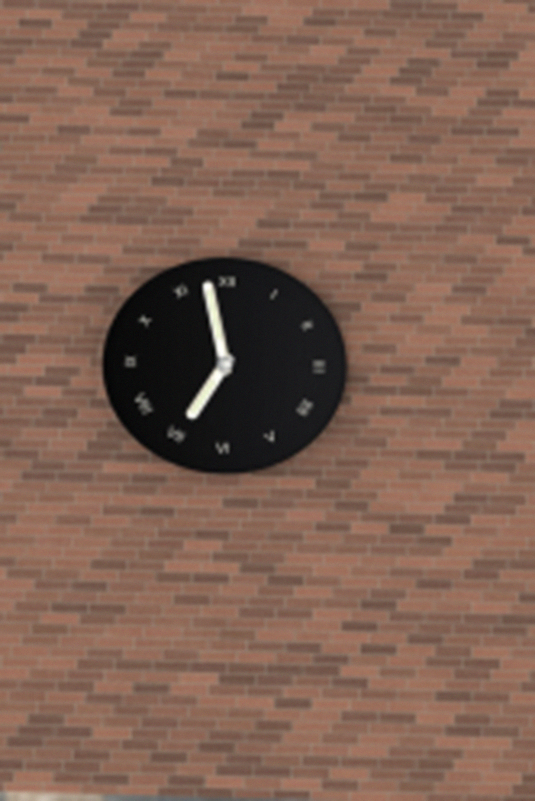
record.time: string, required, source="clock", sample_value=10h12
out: 6h58
